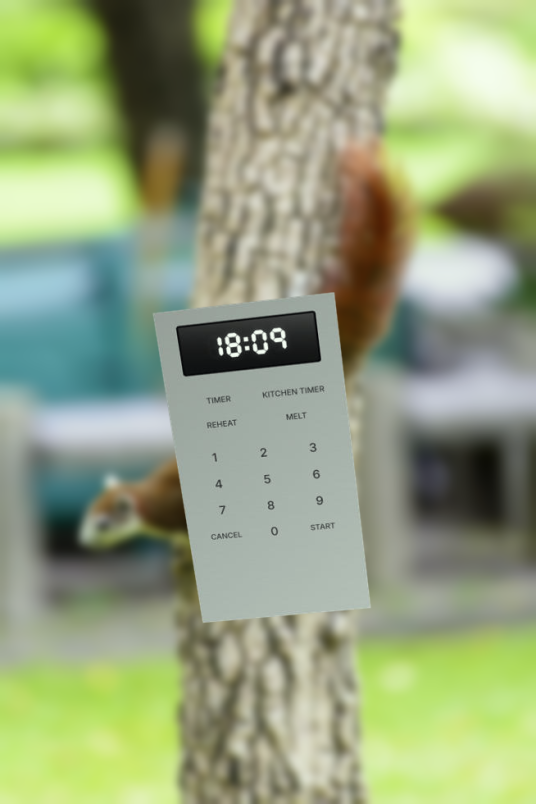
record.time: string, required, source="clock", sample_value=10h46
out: 18h09
